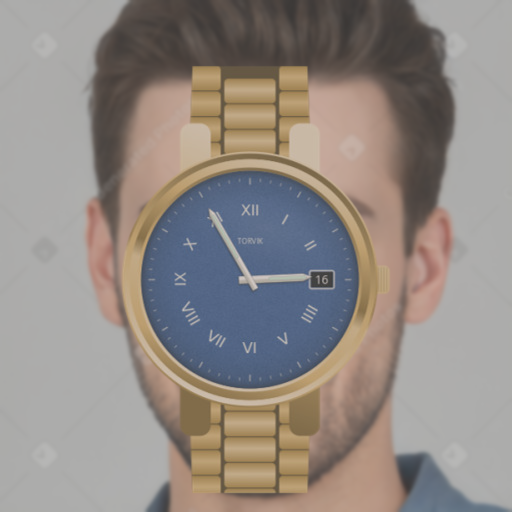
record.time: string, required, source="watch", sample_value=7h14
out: 2h55
